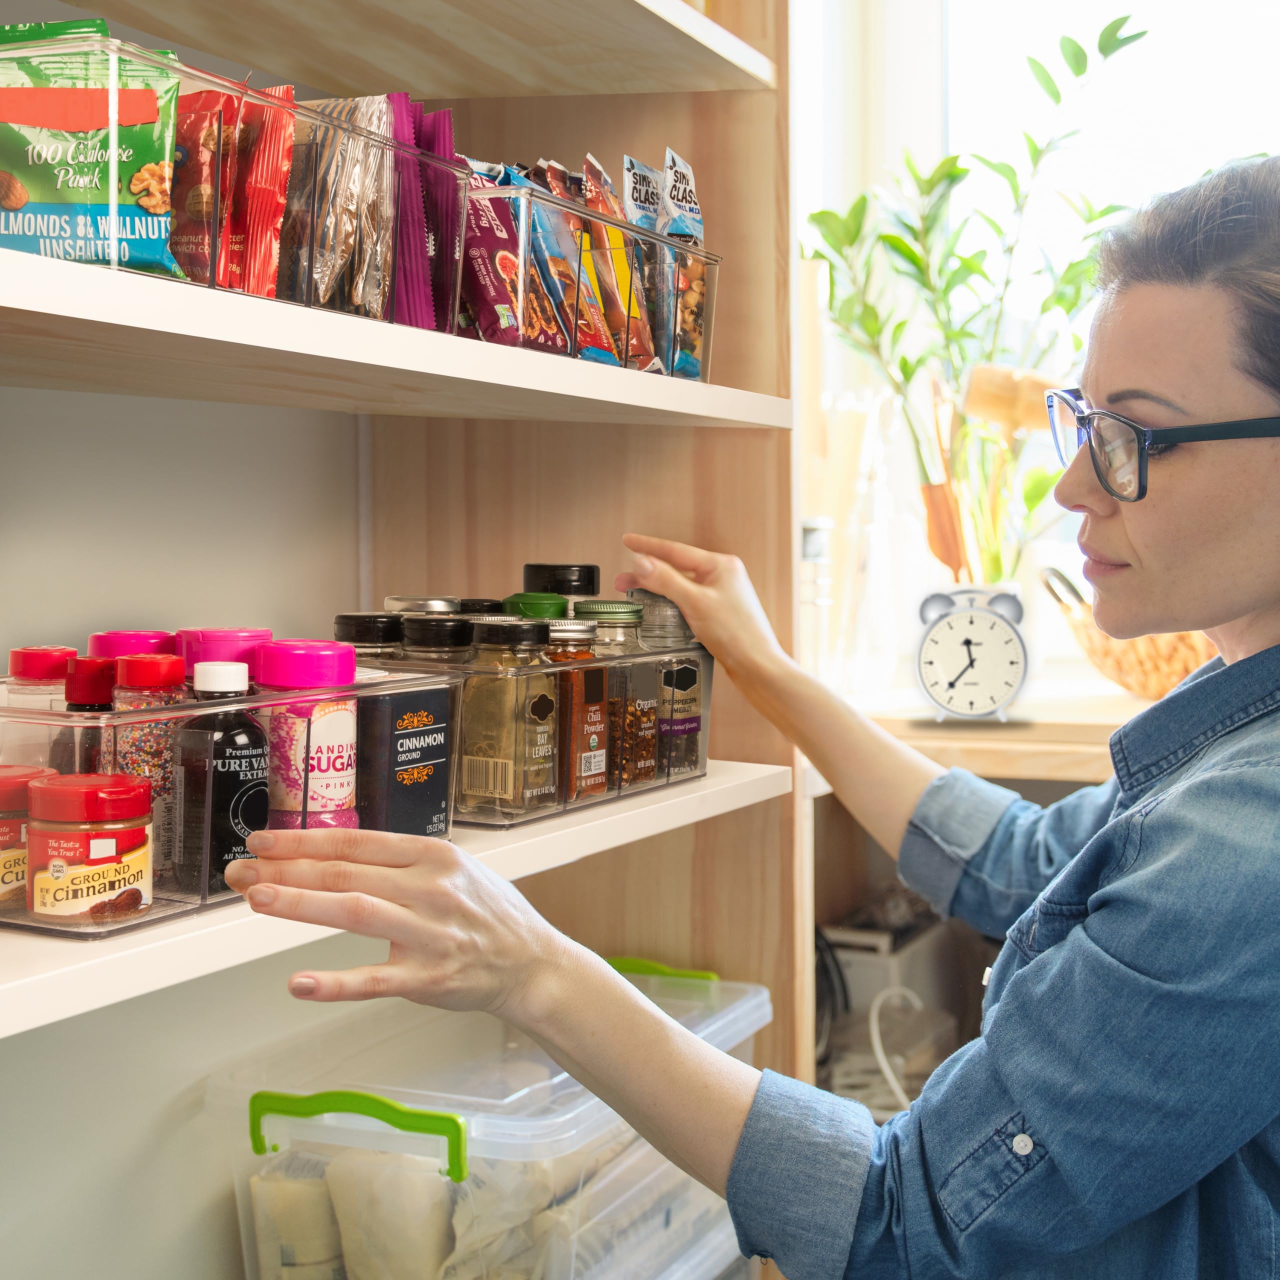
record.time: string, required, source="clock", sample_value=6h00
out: 11h37
